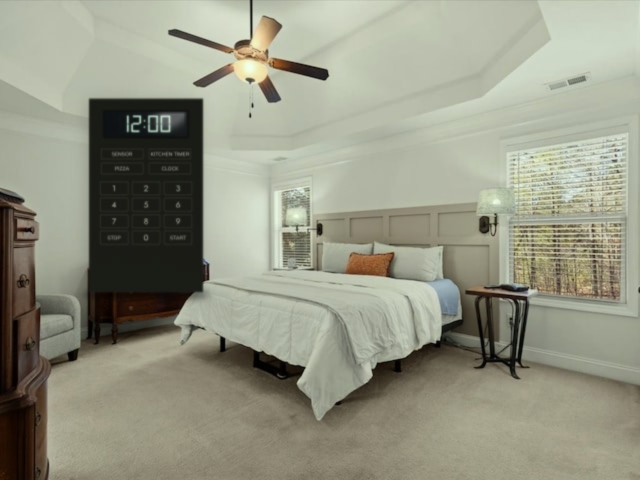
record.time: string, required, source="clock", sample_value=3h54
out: 12h00
